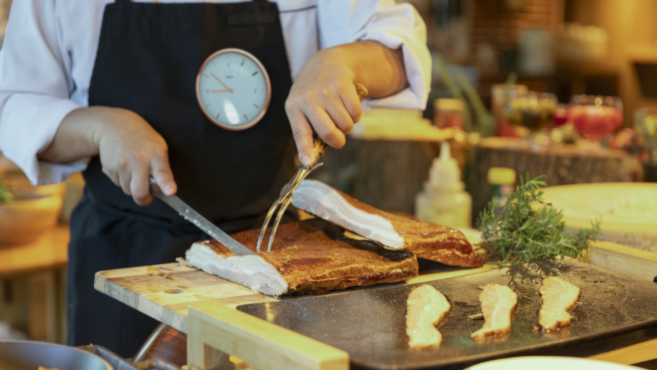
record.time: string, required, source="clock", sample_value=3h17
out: 8h52
